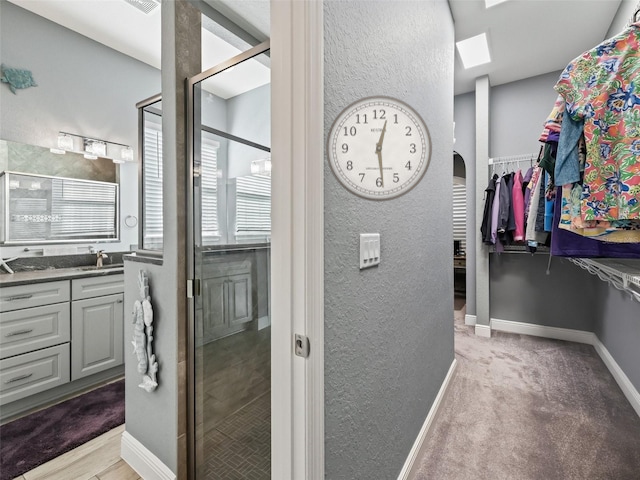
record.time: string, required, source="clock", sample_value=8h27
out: 12h29
